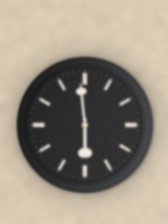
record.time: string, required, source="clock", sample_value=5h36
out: 5h59
